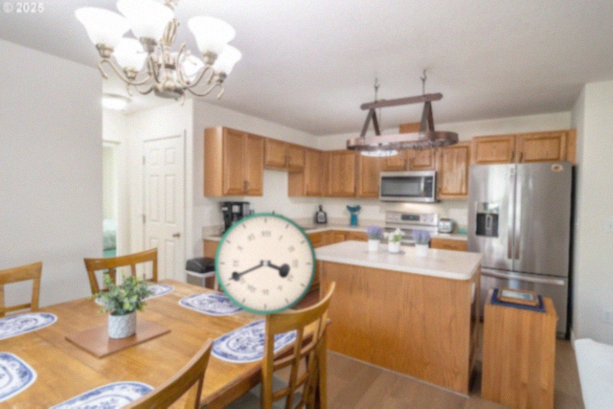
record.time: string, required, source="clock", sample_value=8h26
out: 3h41
